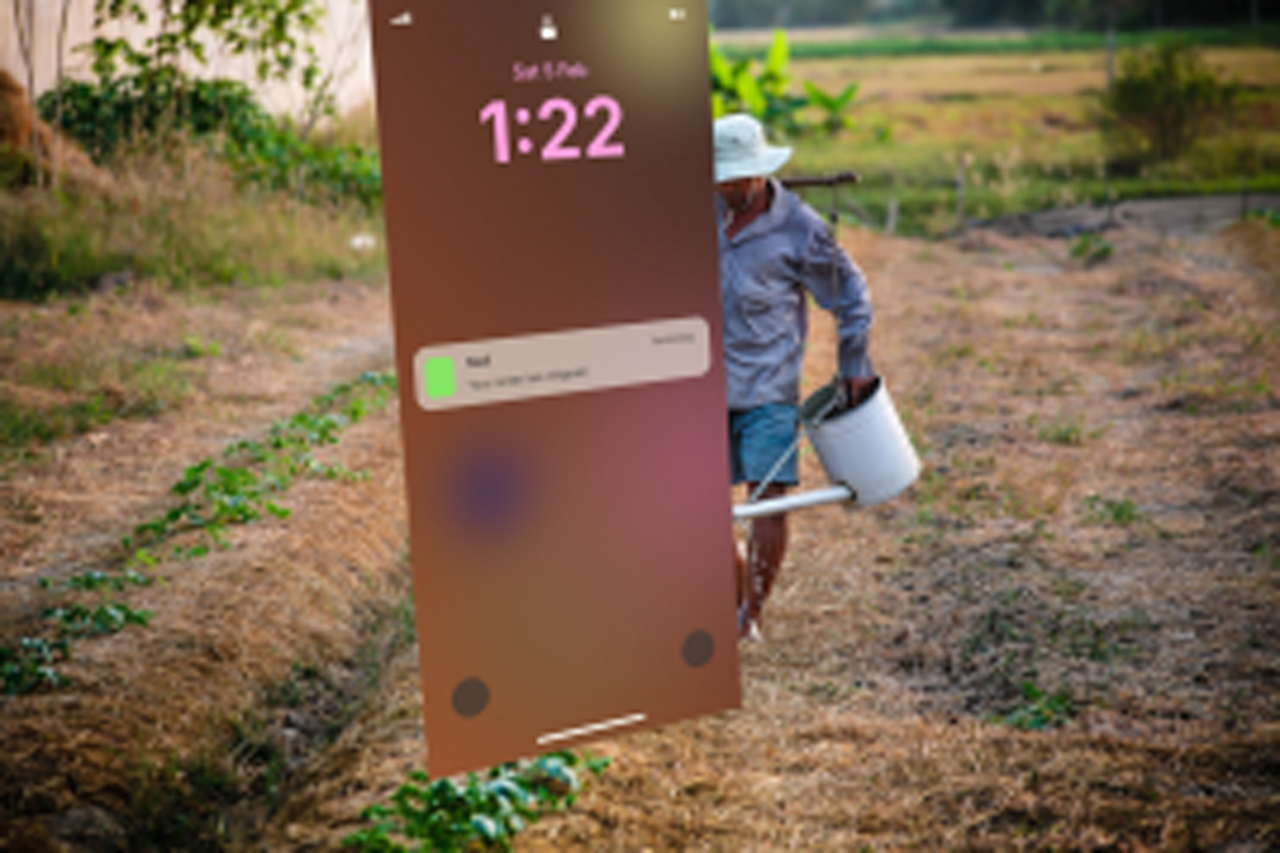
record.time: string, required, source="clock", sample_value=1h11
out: 1h22
